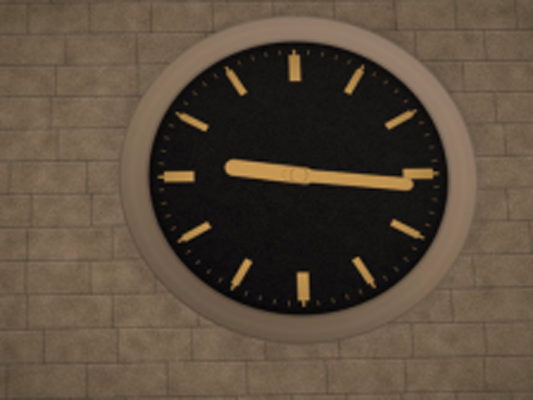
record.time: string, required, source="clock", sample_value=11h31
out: 9h16
